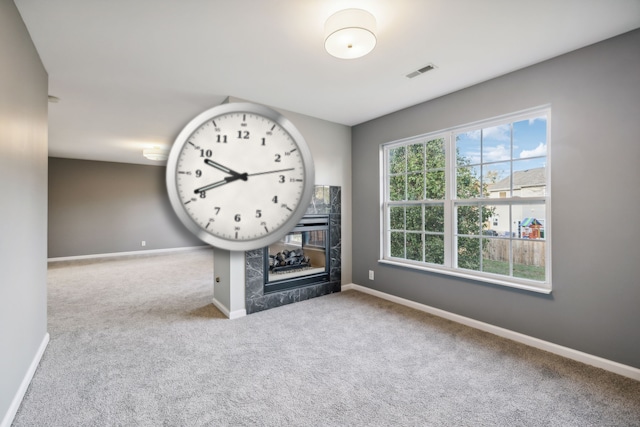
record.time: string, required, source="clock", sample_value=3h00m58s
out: 9h41m13s
